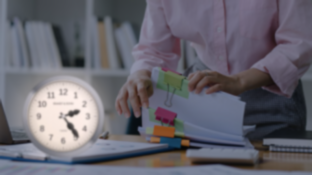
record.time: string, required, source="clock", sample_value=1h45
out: 2h24
